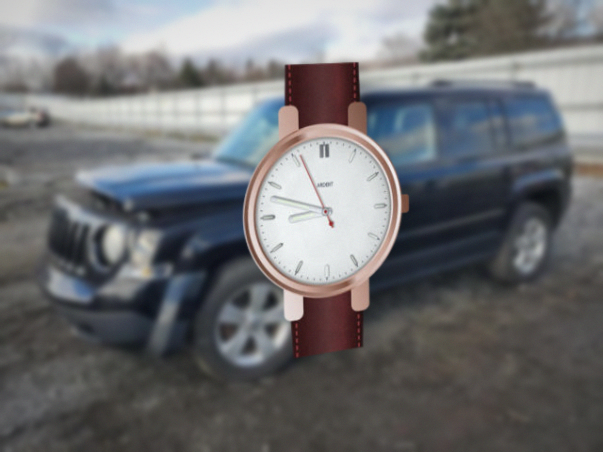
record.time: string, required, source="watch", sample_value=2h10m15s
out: 8h47m56s
